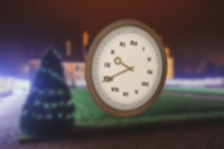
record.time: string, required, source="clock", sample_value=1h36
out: 9h40
